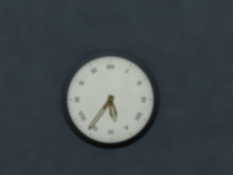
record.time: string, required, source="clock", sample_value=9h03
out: 5h36
